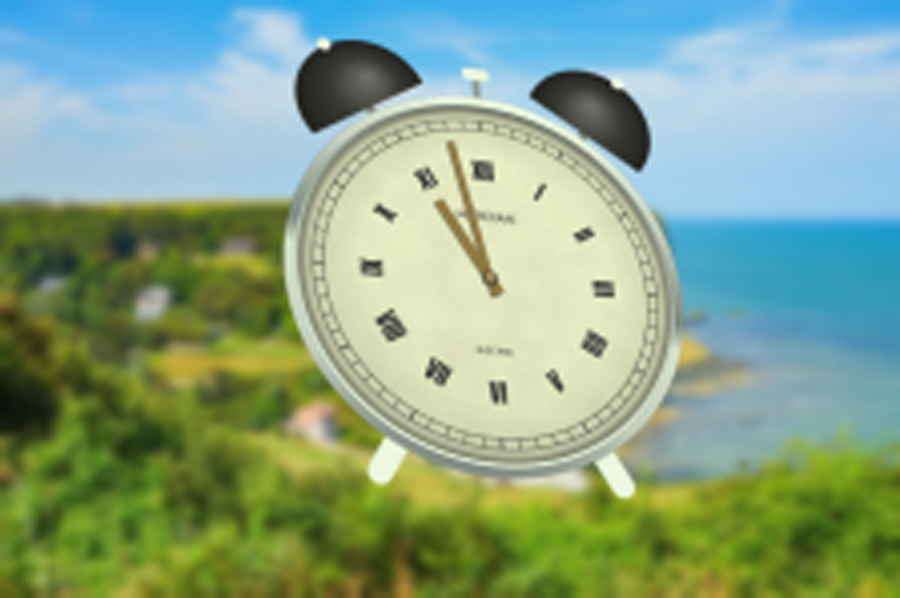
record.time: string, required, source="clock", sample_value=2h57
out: 10h58
